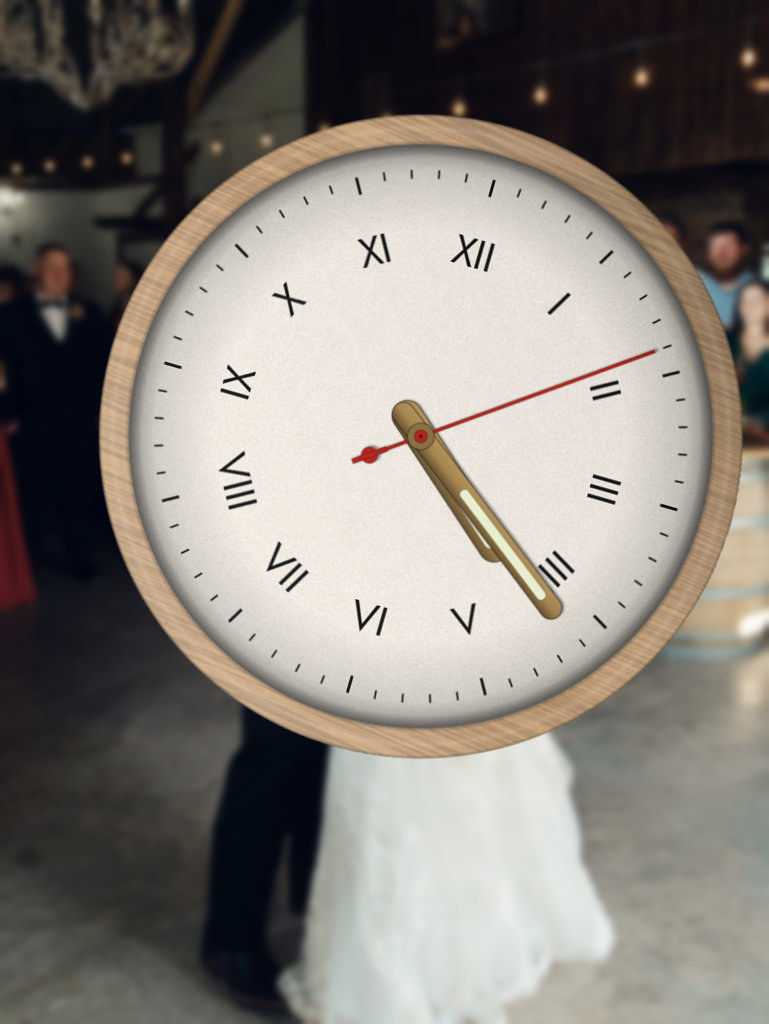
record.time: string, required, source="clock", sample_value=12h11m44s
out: 4h21m09s
